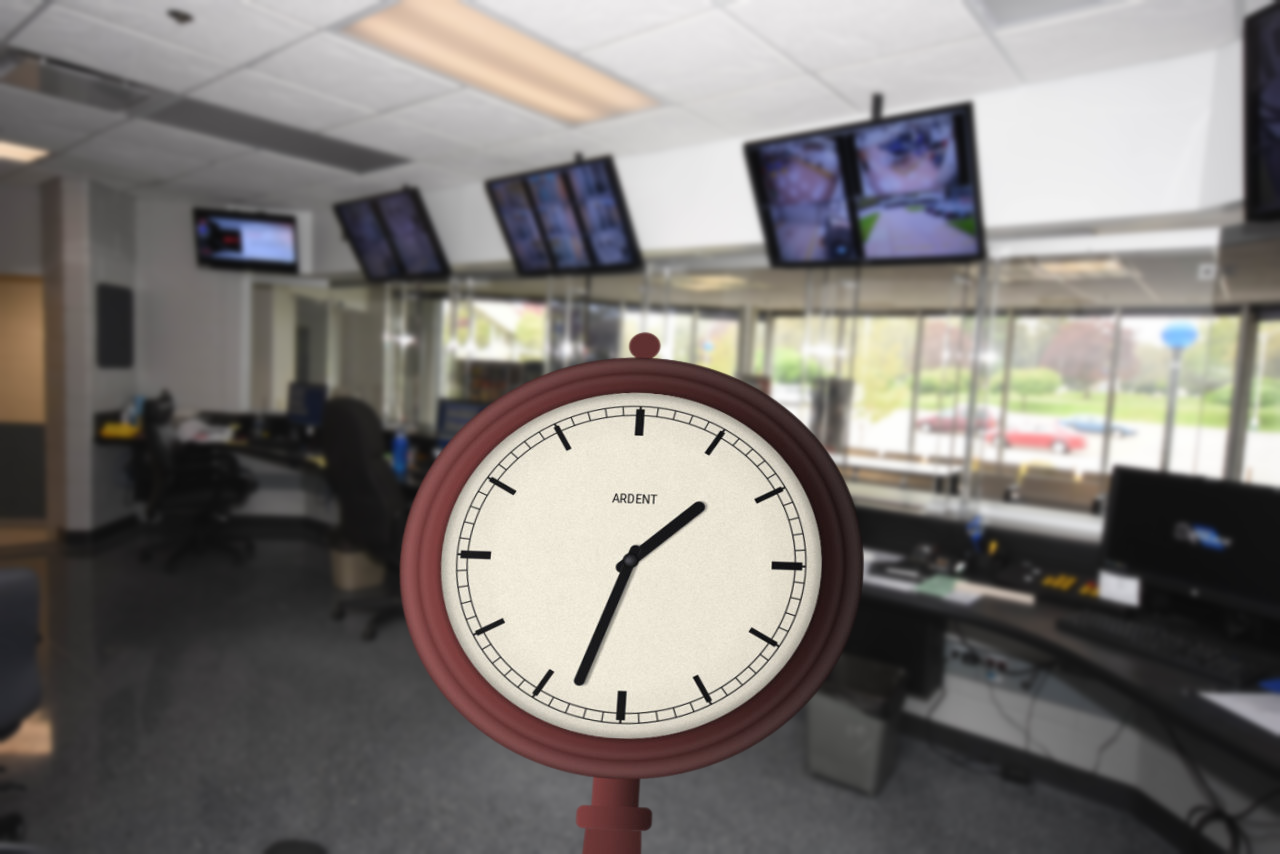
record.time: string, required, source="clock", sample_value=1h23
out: 1h33
